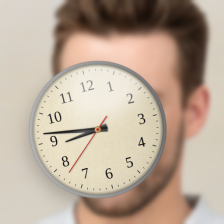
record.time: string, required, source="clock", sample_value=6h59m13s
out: 8h46m38s
